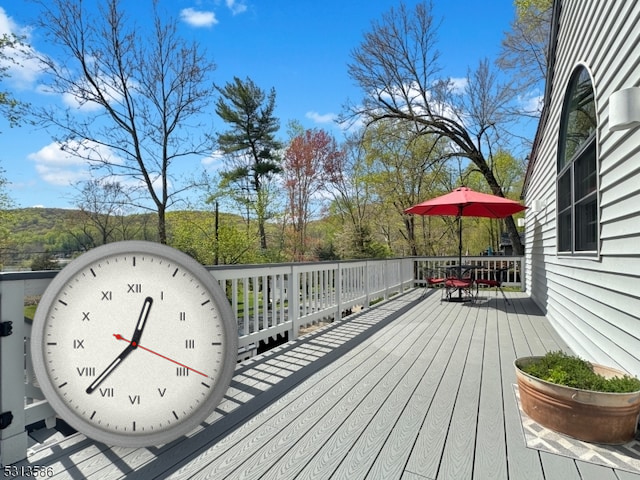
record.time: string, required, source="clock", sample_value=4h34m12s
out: 12h37m19s
